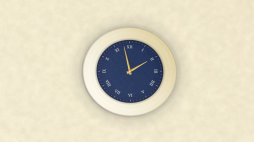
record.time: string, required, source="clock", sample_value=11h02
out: 1h58
